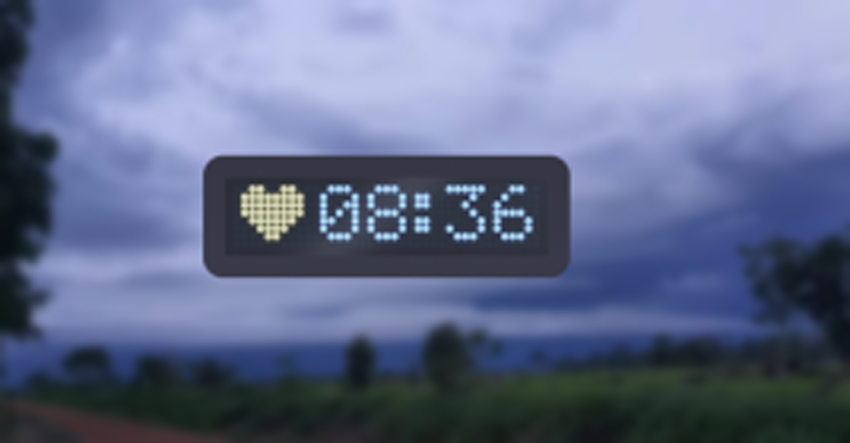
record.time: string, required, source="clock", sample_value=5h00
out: 8h36
